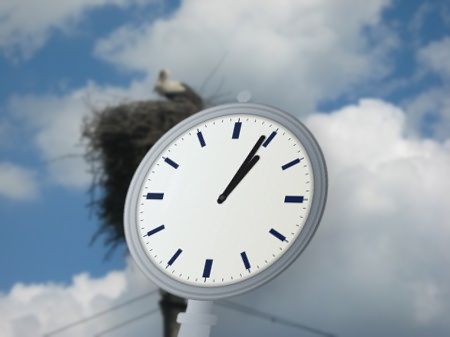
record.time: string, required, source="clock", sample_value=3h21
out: 1h04
